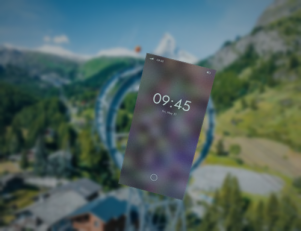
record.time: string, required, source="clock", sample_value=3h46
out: 9h45
